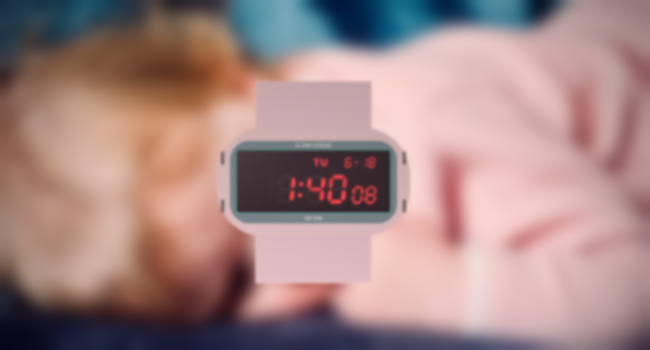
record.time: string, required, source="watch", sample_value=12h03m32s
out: 1h40m08s
